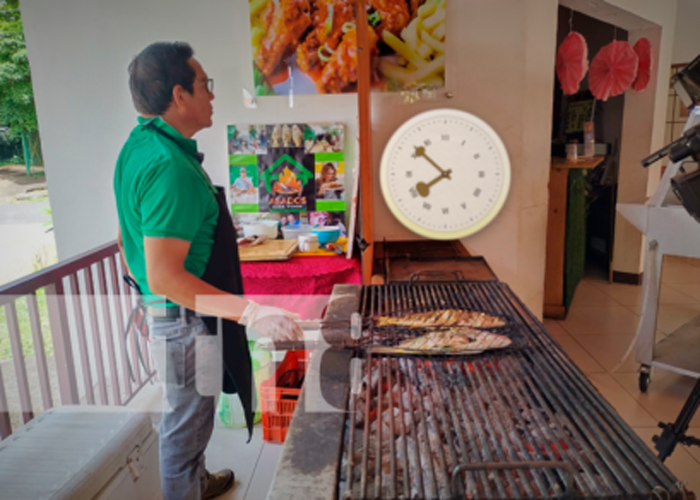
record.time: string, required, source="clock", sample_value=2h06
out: 7h52
